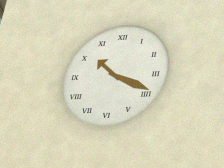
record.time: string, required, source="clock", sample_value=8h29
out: 10h19
